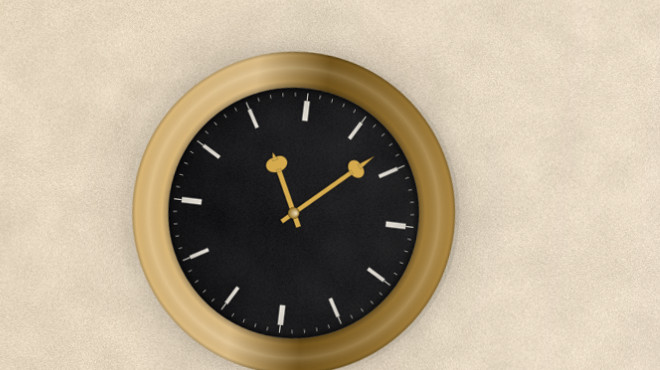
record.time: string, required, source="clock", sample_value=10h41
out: 11h08
